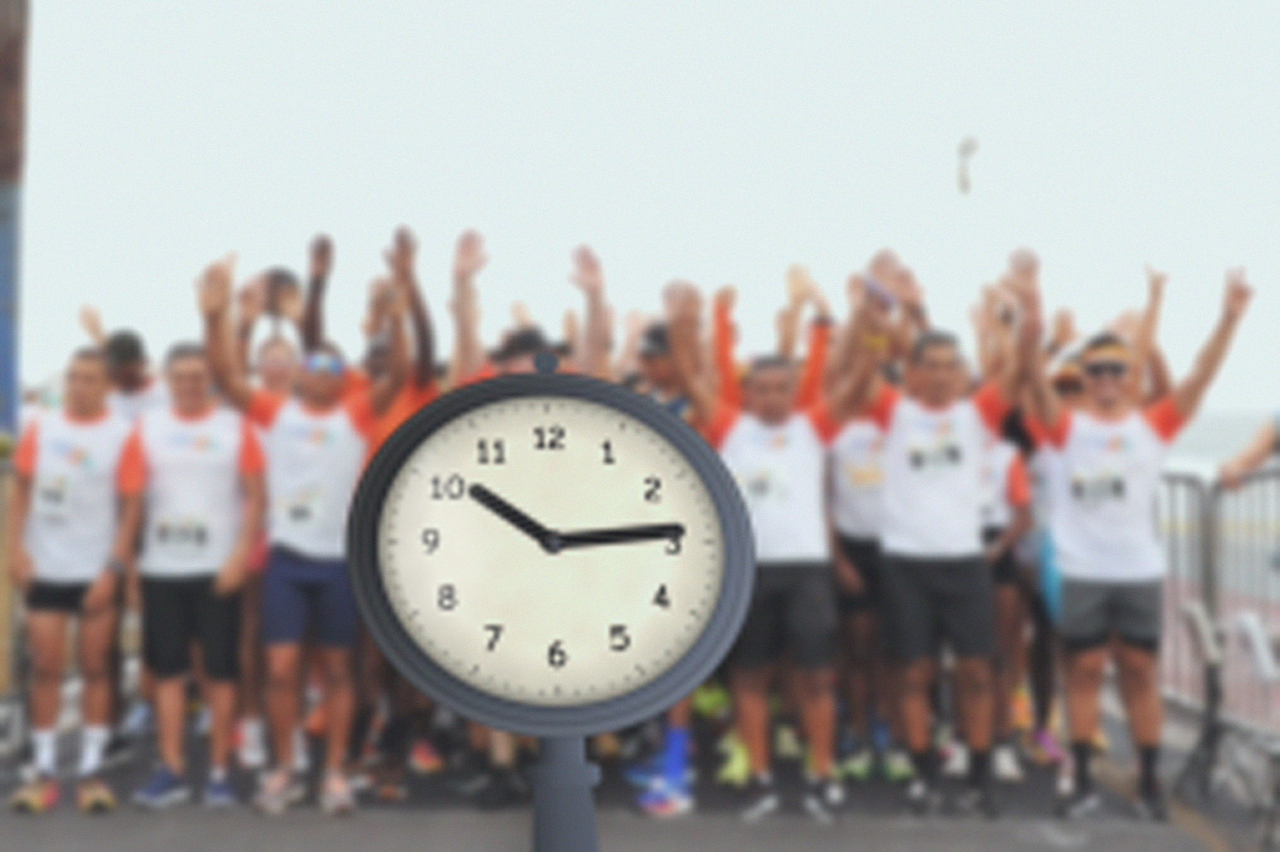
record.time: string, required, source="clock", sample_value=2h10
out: 10h14
